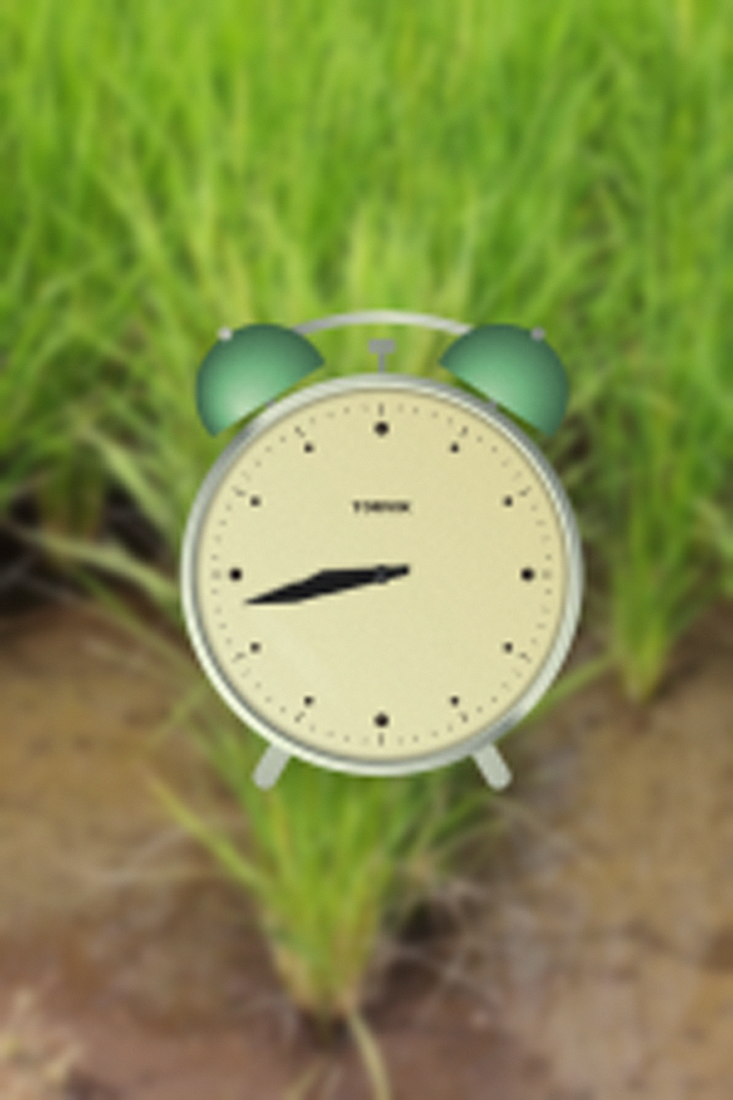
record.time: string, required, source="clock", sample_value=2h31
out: 8h43
